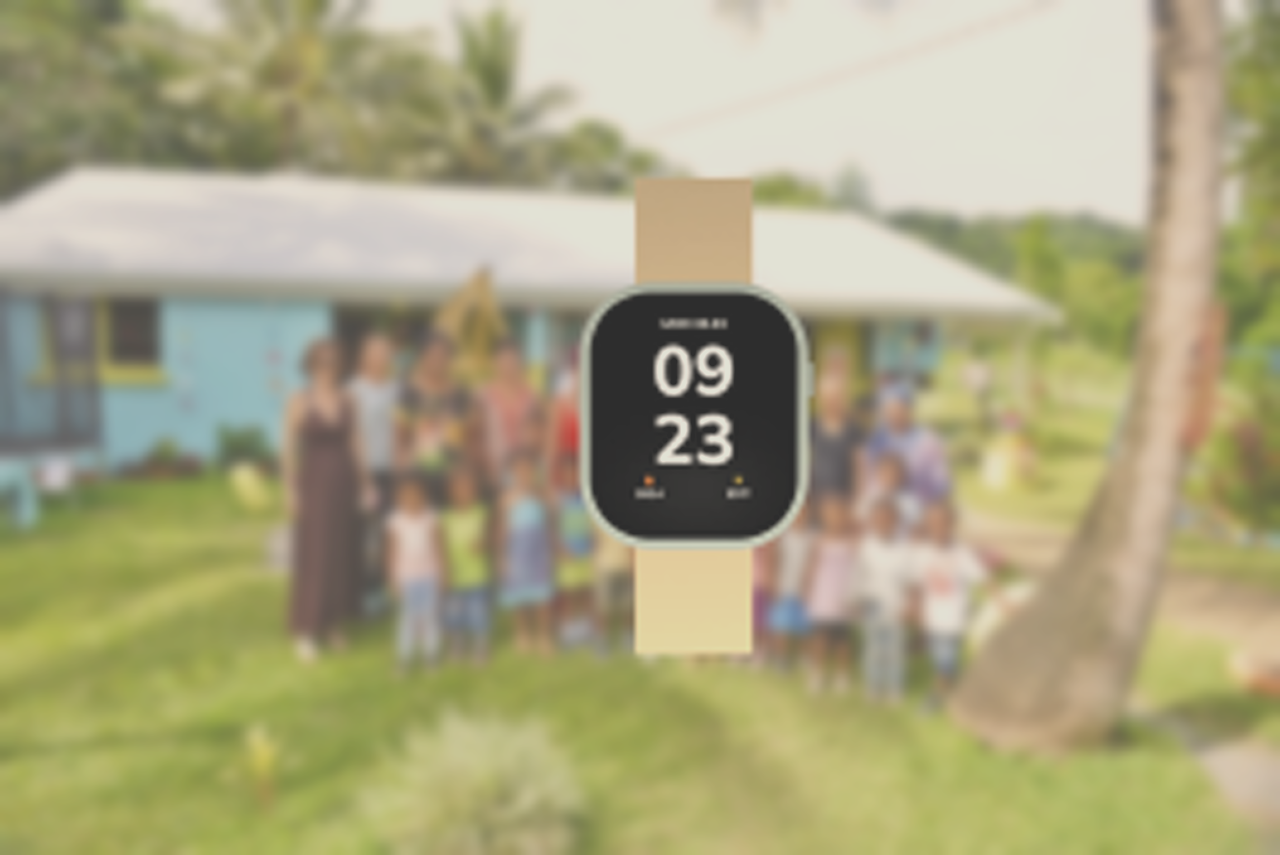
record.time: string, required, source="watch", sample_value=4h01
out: 9h23
